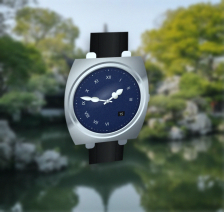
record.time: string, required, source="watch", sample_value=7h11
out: 1h47
